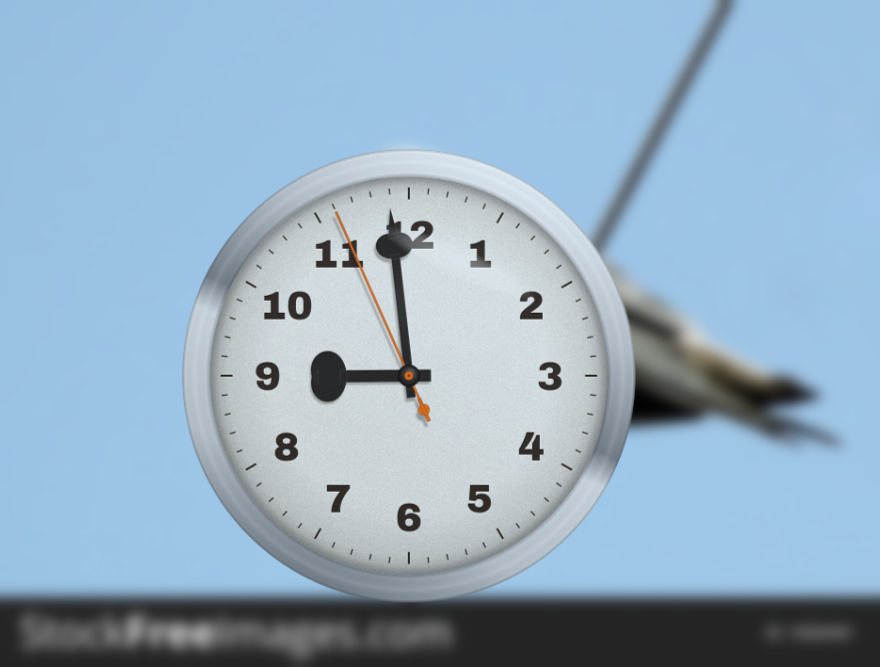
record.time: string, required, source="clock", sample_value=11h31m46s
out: 8h58m56s
